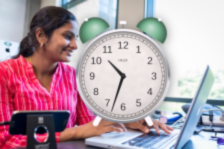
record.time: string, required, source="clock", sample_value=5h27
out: 10h33
